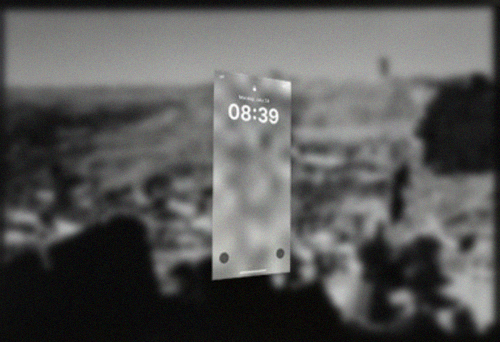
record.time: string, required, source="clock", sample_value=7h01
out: 8h39
